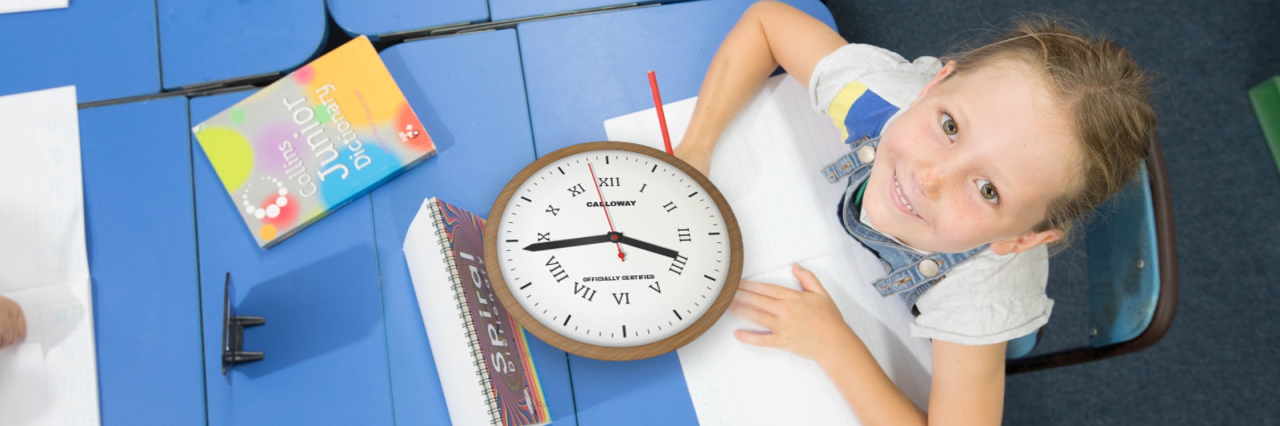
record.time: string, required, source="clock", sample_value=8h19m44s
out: 3h43m58s
